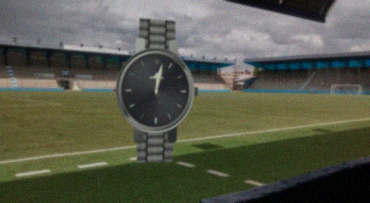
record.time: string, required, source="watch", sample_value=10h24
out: 12h02
